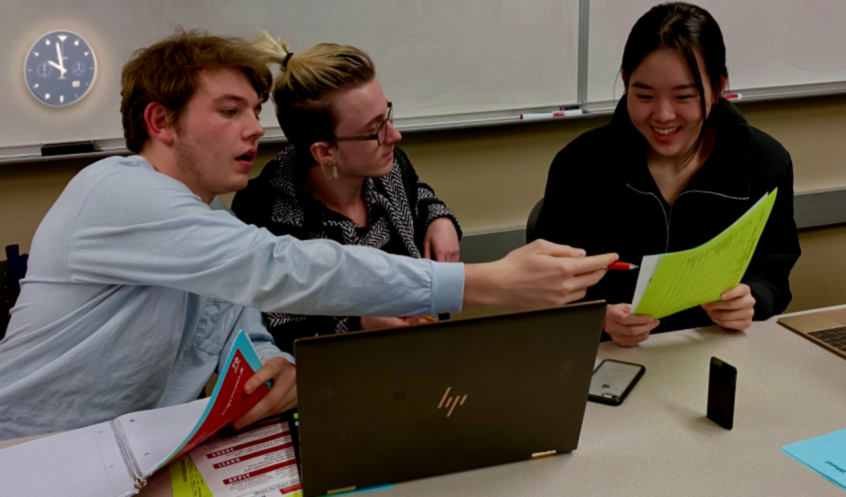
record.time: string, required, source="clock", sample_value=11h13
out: 9h58
